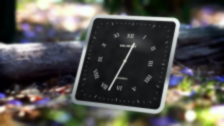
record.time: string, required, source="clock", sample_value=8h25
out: 12h33
